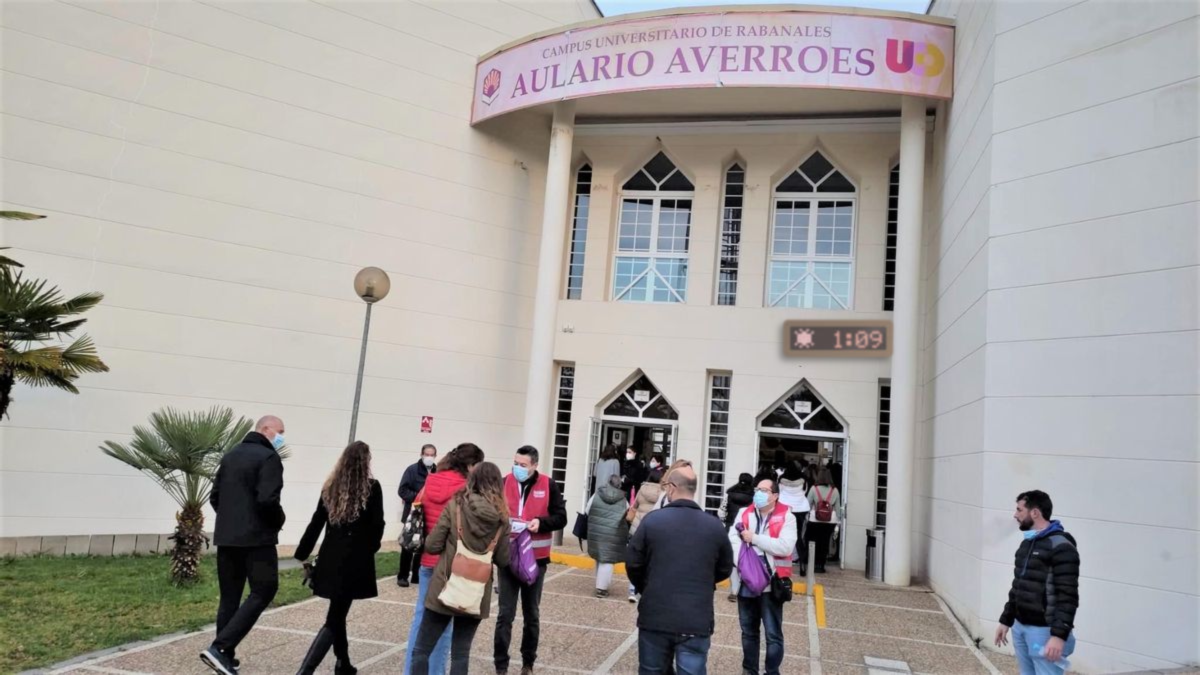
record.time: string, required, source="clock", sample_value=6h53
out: 1h09
